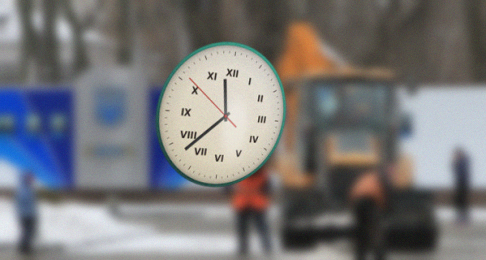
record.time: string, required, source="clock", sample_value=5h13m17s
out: 11h37m51s
